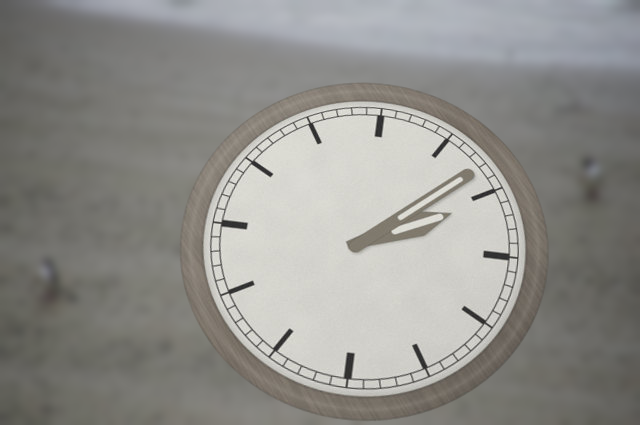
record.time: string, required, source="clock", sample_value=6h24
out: 2h08
